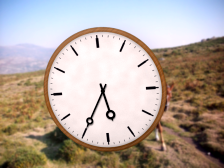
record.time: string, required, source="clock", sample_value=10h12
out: 5h35
